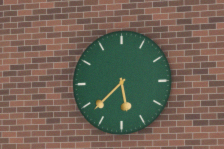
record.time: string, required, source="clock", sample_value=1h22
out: 5h38
